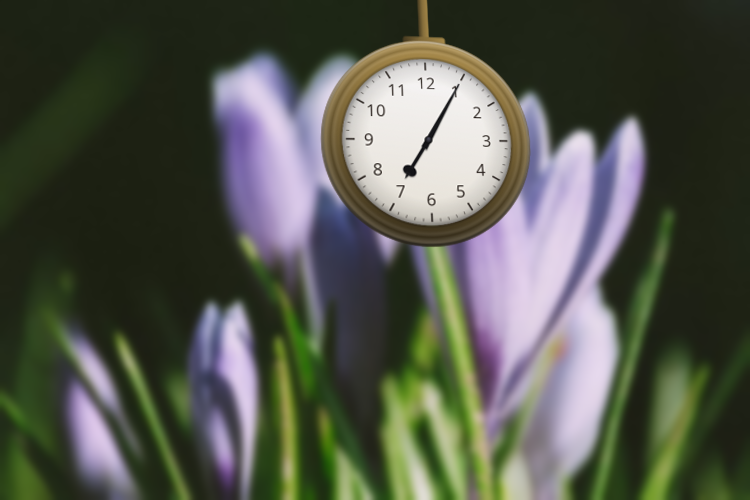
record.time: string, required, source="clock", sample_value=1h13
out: 7h05
